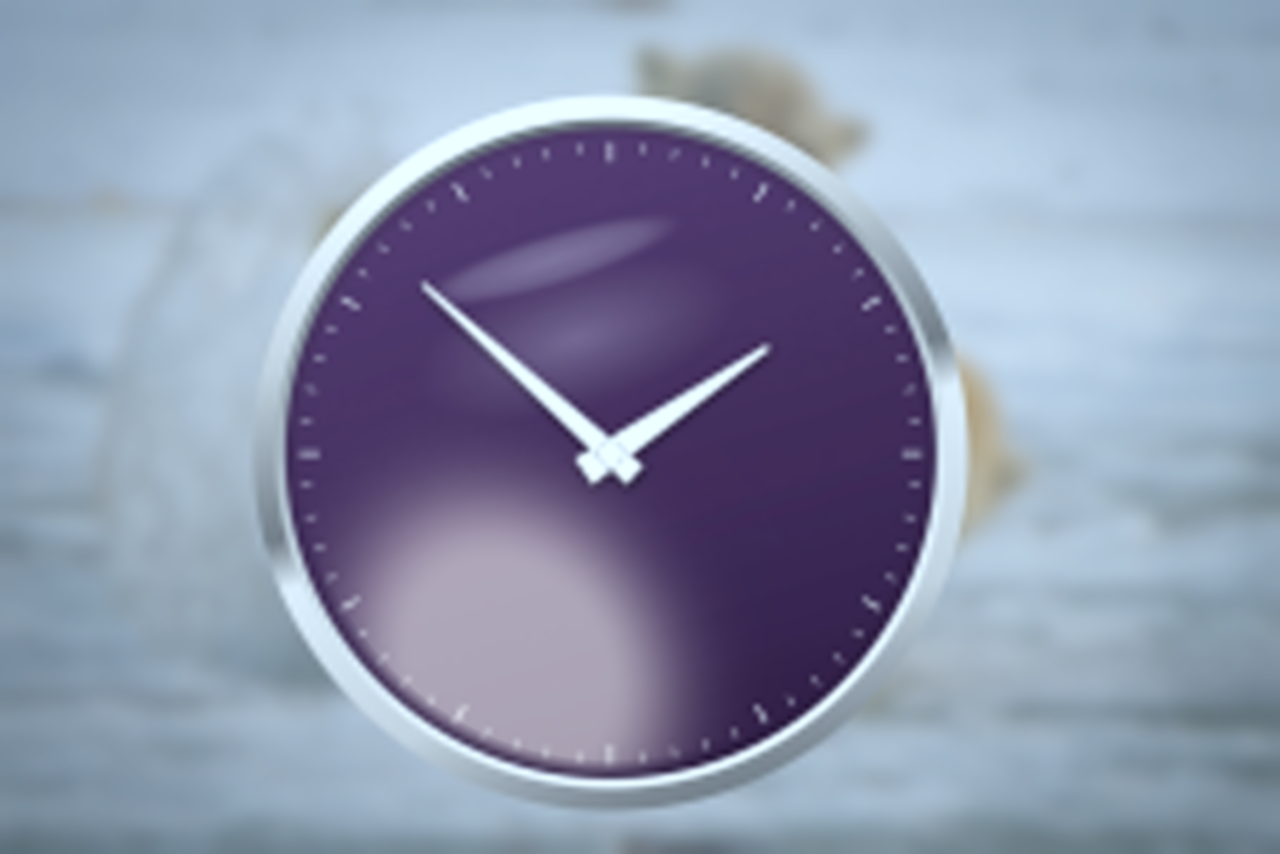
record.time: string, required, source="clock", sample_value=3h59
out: 1h52
